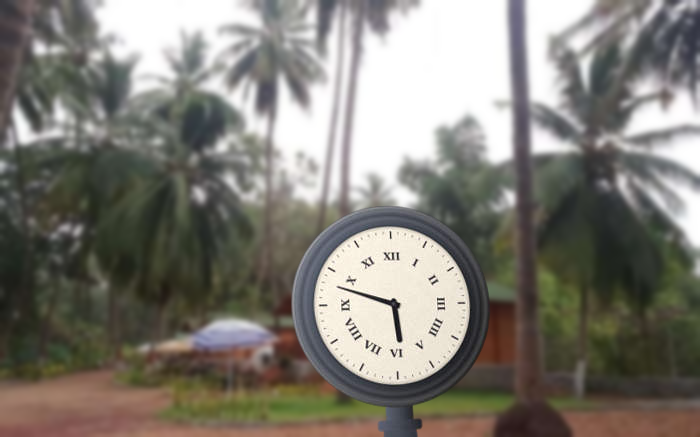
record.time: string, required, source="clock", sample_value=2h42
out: 5h48
